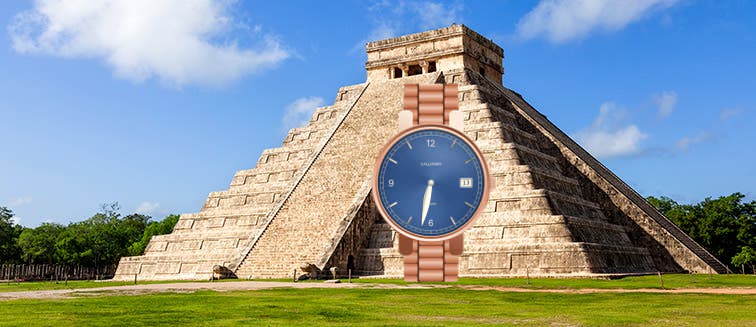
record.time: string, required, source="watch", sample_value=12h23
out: 6h32
